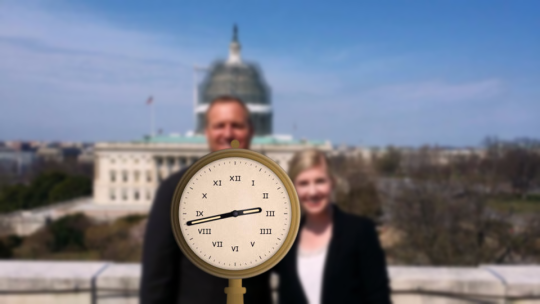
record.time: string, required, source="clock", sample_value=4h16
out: 2h43
